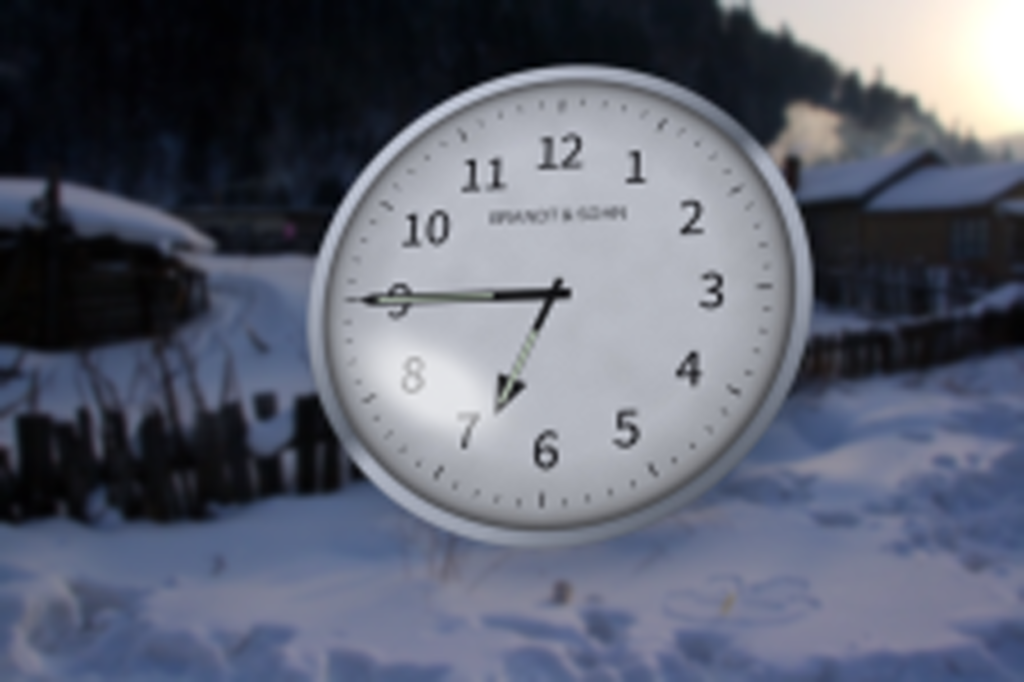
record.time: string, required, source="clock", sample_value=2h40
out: 6h45
